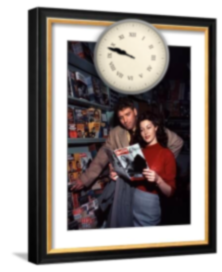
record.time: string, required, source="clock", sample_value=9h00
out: 9h48
